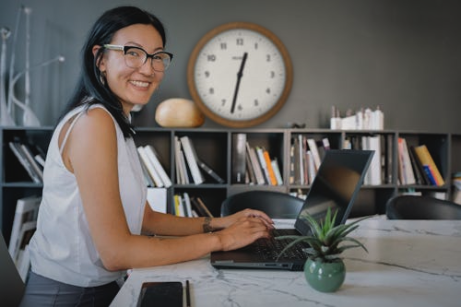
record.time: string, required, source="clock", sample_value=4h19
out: 12h32
